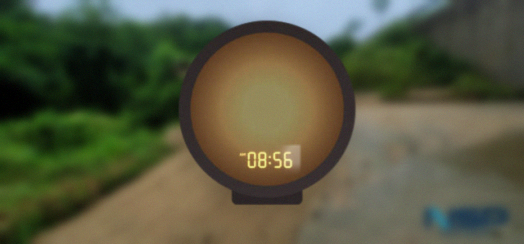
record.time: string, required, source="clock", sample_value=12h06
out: 8h56
